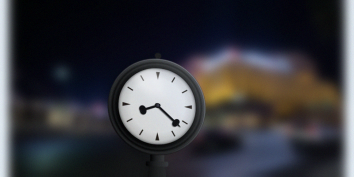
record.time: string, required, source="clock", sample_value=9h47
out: 8h22
